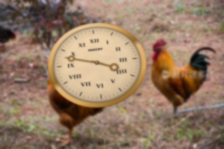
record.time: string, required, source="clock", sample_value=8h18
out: 3h48
